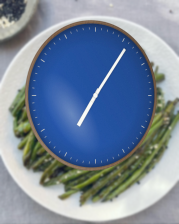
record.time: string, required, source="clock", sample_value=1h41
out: 7h06
